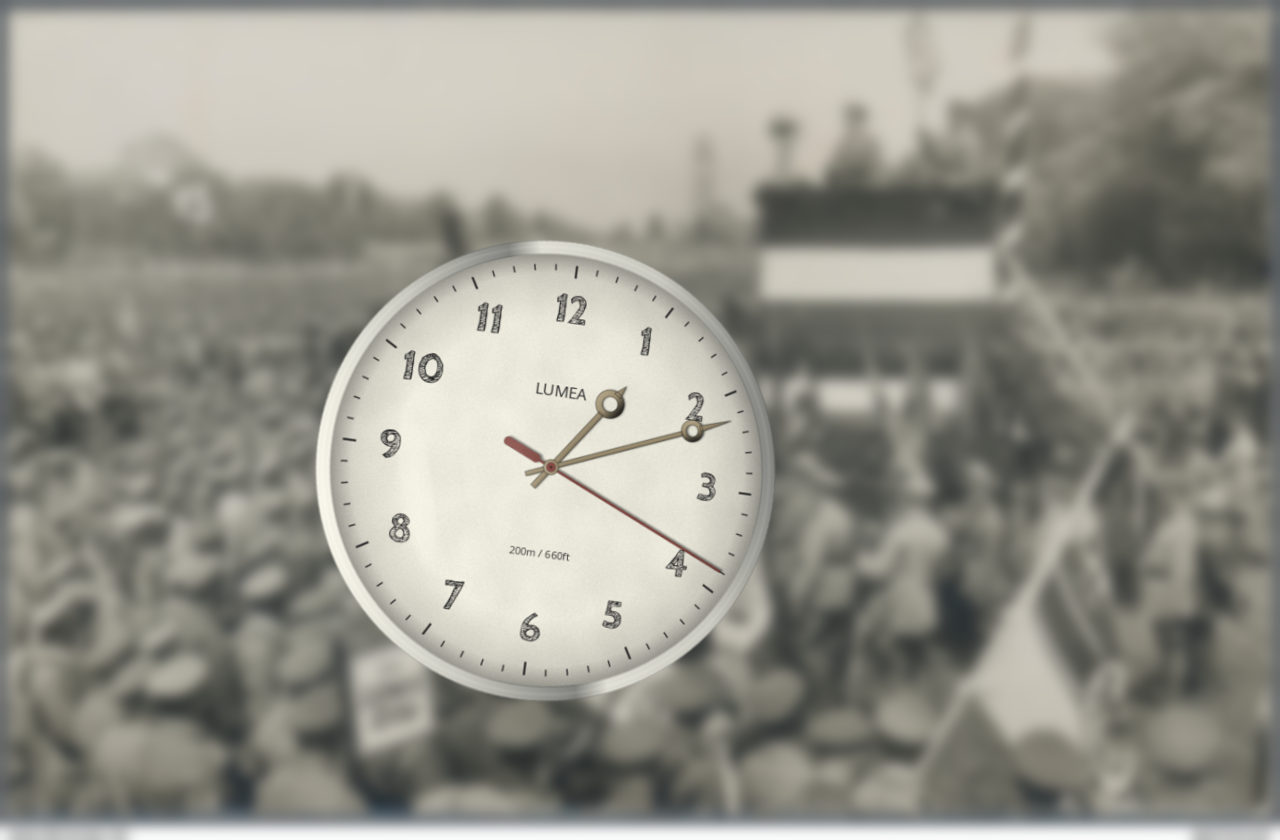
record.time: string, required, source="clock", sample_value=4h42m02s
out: 1h11m19s
